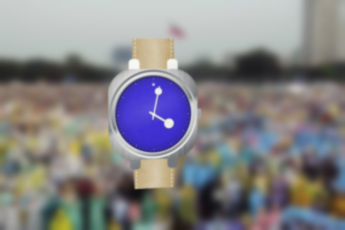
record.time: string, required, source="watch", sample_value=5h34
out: 4h02
